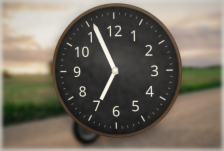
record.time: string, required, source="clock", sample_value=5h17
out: 6h56
